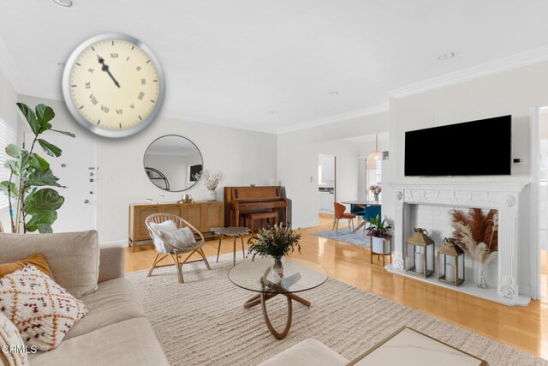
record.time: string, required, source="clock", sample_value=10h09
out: 10h55
